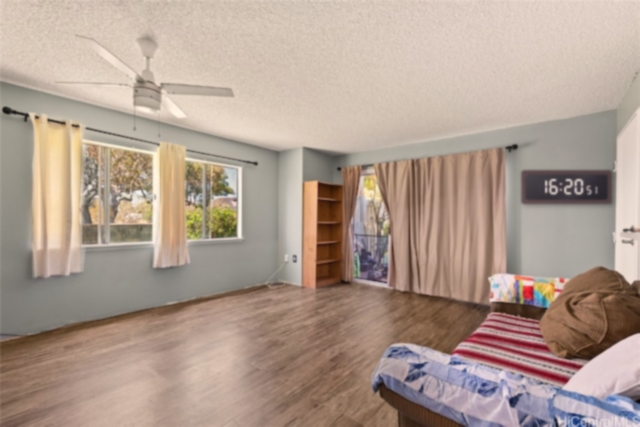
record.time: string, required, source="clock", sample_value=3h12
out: 16h20
